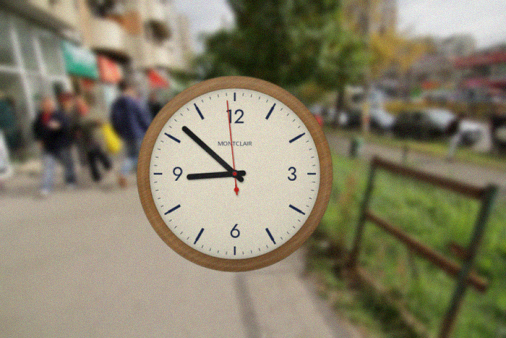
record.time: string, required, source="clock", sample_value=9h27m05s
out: 8h51m59s
